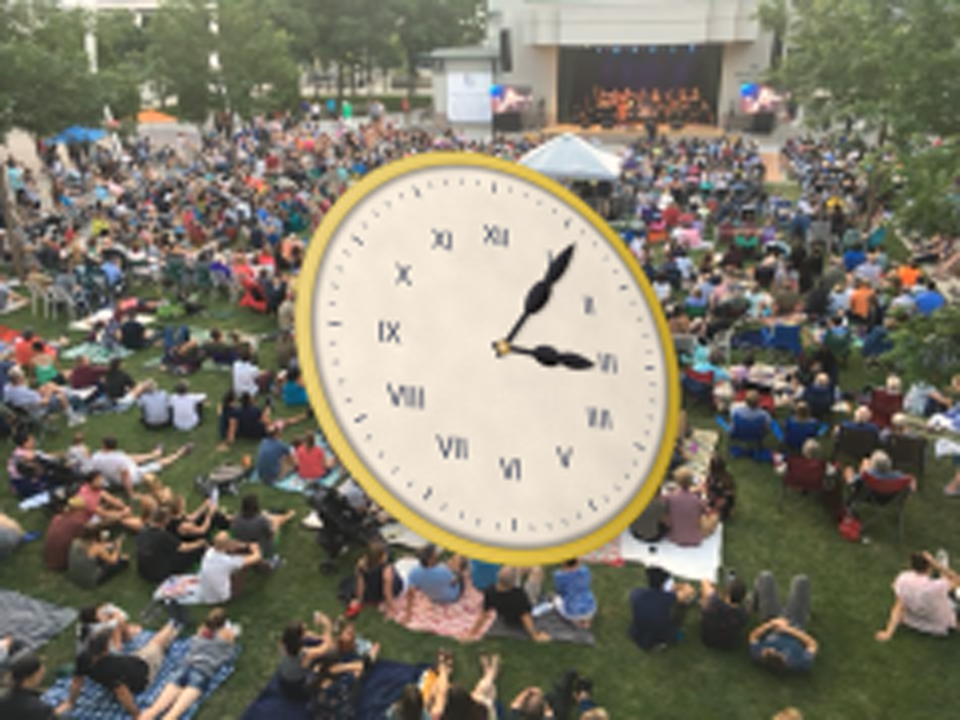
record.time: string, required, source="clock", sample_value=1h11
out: 3h06
